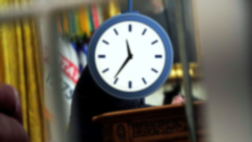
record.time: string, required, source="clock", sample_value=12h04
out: 11h36
